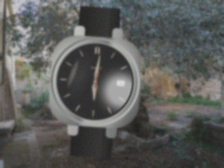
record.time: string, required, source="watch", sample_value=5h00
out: 6h01
